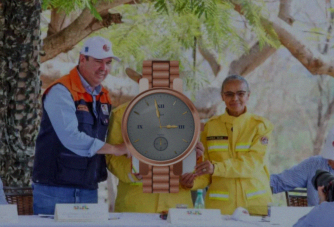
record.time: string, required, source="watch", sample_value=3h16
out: 2h58
